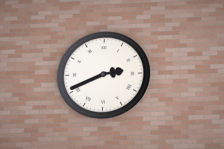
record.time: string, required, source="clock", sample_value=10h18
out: 2h41
